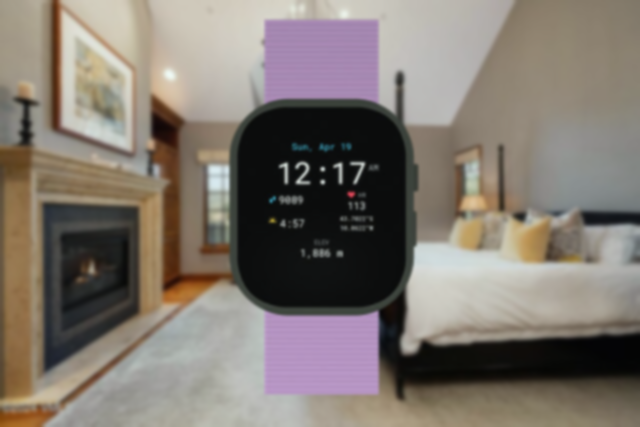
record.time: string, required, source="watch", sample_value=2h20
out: 12h17
